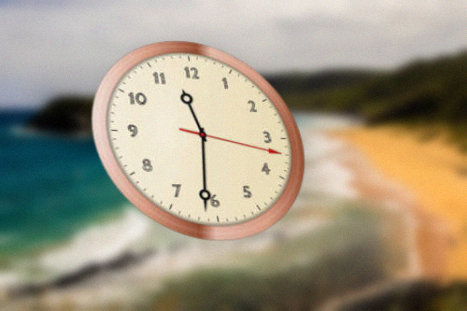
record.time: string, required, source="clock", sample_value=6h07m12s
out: 11h31m17s
